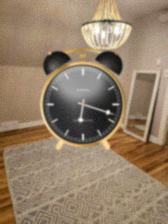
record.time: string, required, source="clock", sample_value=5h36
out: 6h18
